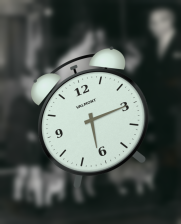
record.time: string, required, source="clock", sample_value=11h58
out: 6h15
